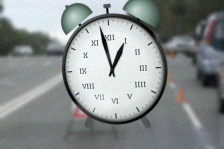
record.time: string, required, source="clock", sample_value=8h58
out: 12h58
